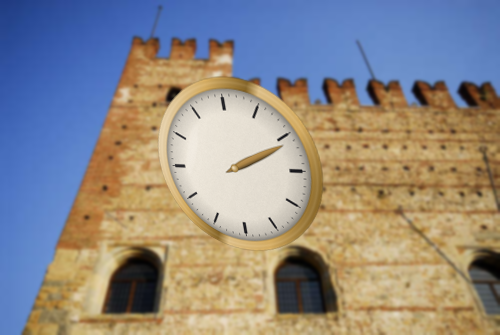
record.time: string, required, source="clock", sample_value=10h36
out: 2h11
